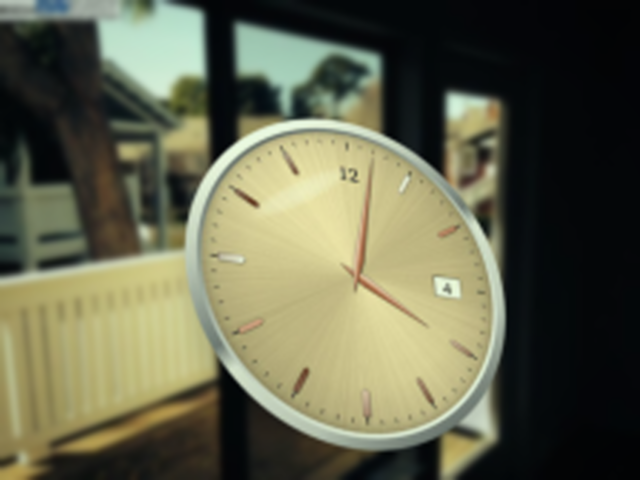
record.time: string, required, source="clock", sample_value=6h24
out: 4h02
